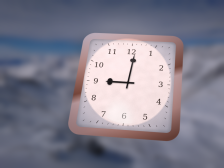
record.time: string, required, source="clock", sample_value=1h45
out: 9h01
